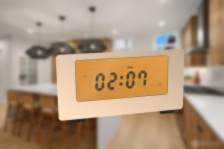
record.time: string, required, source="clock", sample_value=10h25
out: 2h07
